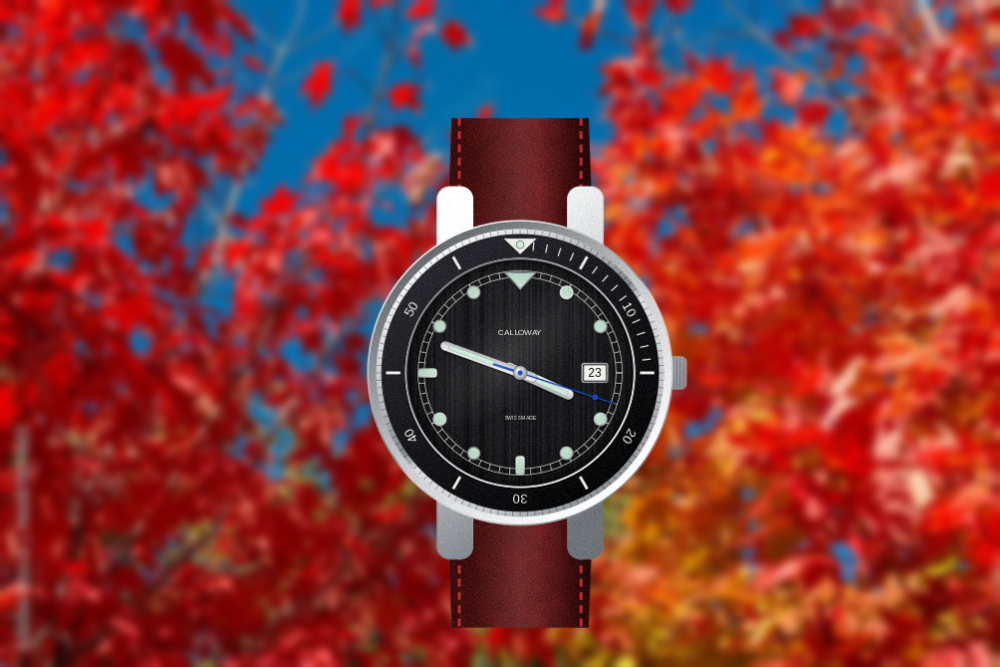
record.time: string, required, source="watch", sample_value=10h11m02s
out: 3h48m18s
